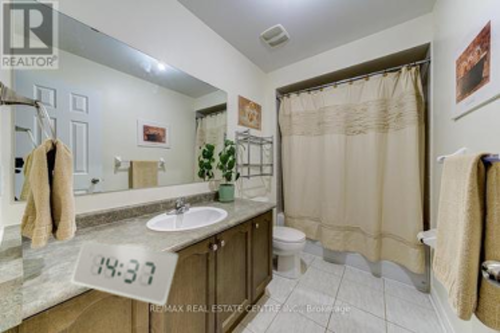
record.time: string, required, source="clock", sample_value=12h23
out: 14h37
